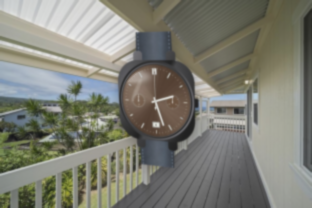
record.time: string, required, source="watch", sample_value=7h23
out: 2h27
